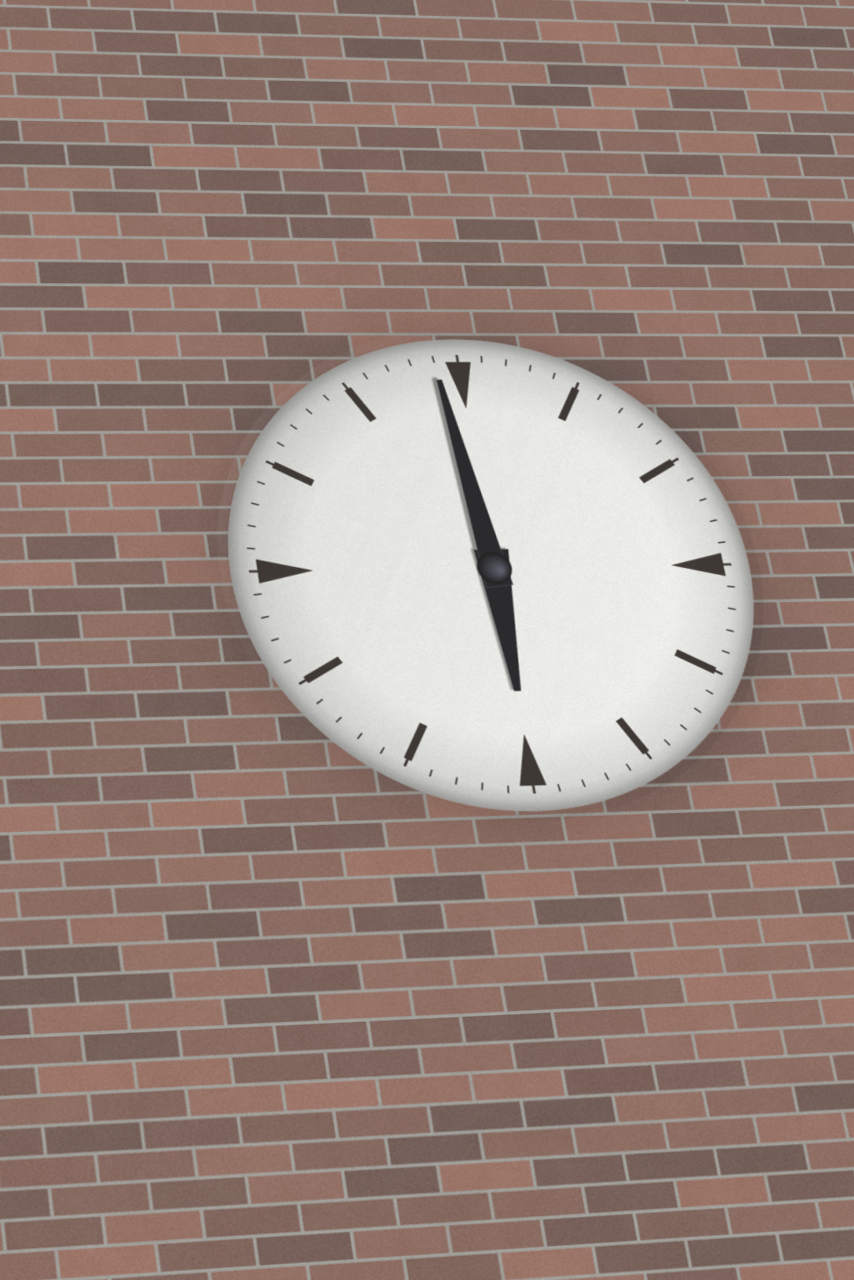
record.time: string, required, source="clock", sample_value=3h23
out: 5h59
